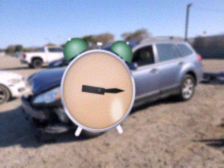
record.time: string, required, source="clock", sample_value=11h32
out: 9h15
